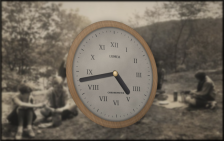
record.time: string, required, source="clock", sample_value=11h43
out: 4h43
